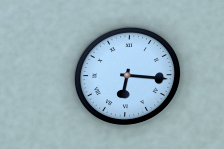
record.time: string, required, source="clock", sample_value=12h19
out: 6h16
